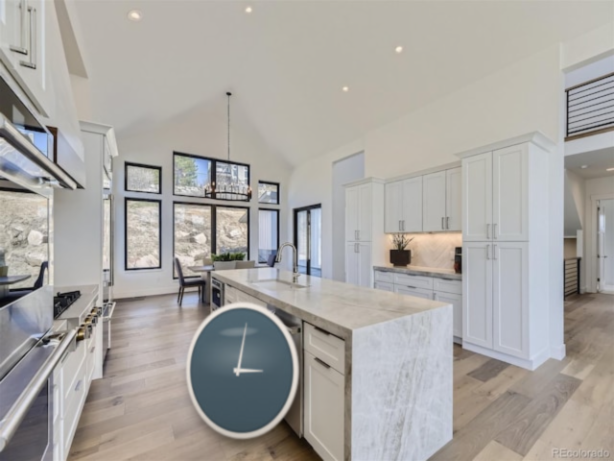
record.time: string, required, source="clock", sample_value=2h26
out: 3h02
